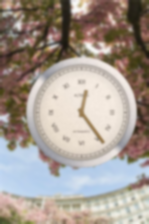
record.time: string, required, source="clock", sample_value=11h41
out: 12h24
